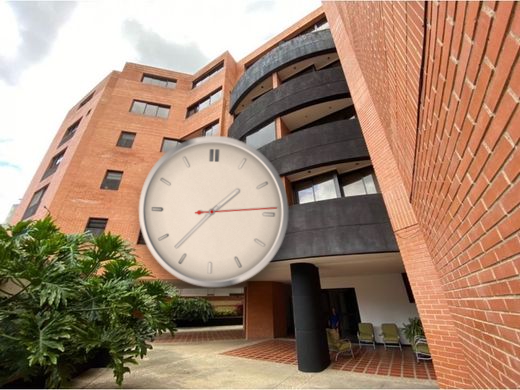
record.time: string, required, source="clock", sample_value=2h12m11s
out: 1h37m14s
